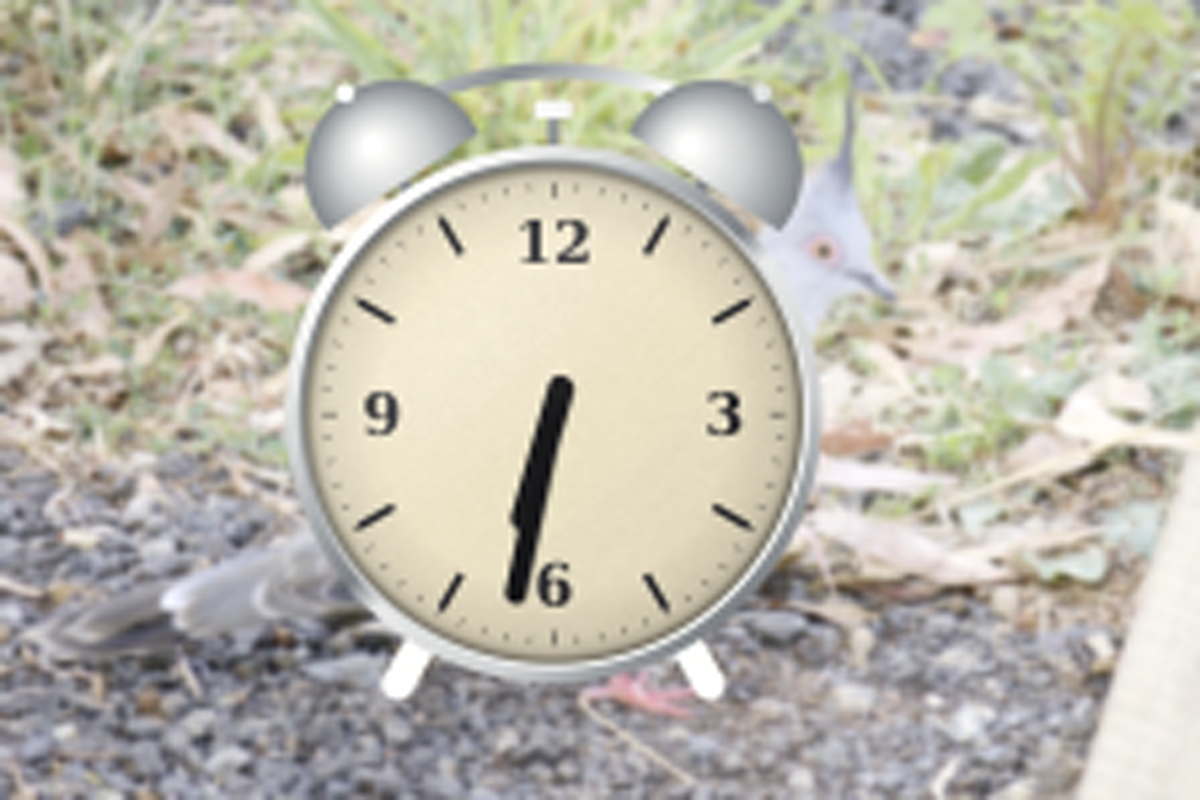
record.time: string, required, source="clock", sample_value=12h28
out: 6h32
